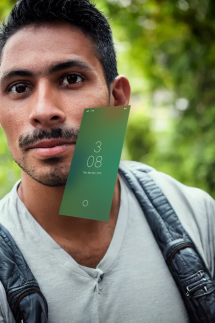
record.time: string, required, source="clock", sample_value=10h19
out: 3h08
